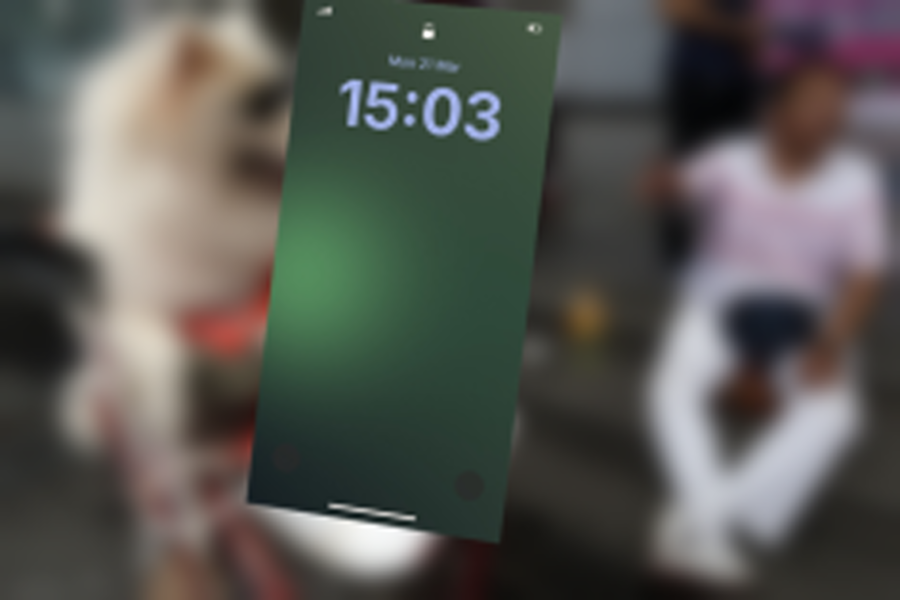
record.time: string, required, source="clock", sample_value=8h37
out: 15h03
